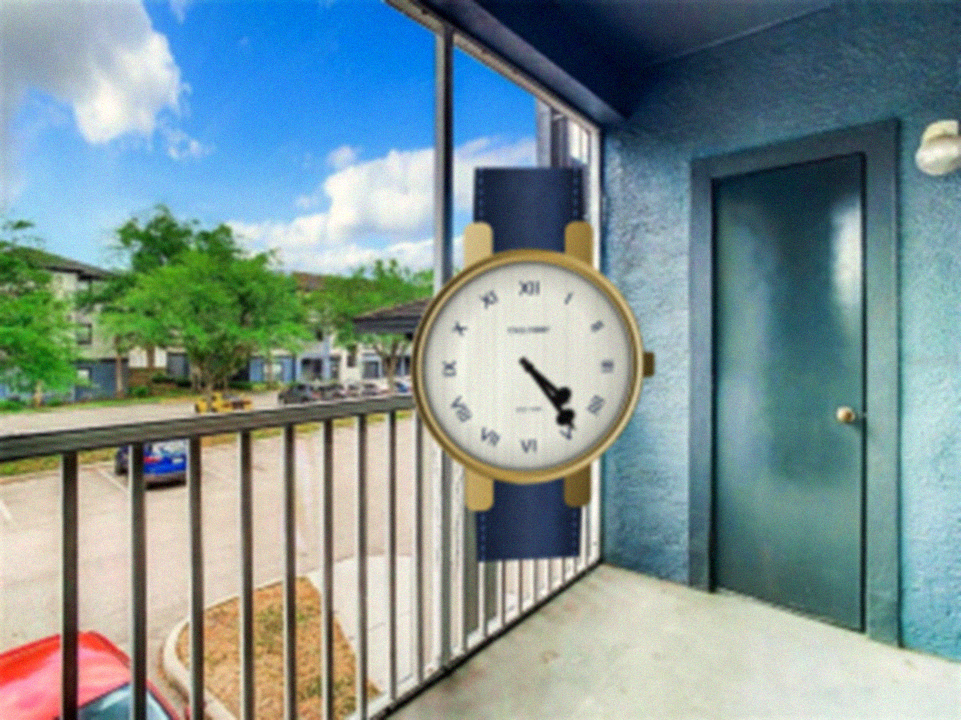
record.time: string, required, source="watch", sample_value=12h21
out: 4h24
